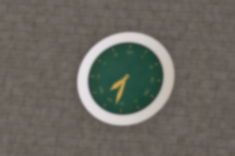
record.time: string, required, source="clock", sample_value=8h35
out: 7h32
